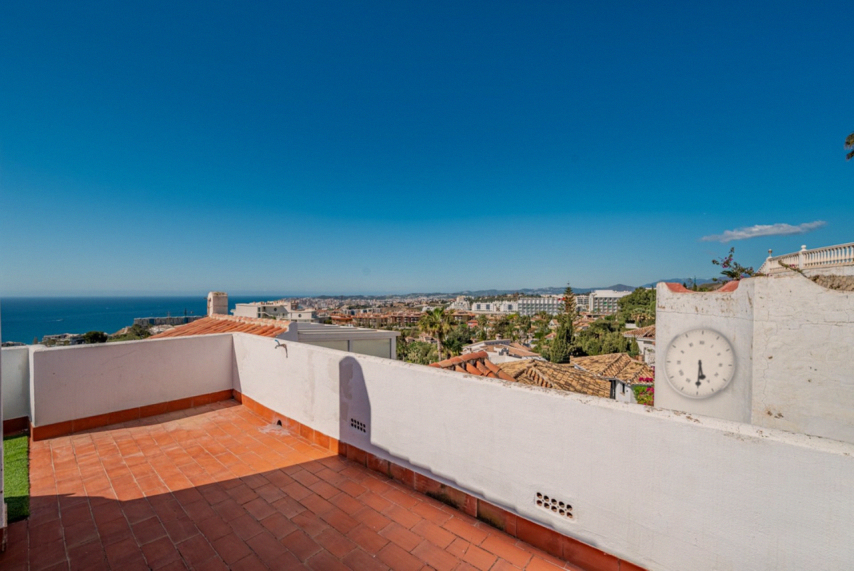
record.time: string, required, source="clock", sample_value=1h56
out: 5h30
